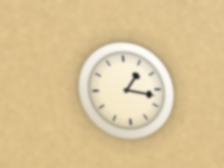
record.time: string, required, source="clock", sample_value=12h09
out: 1h17
